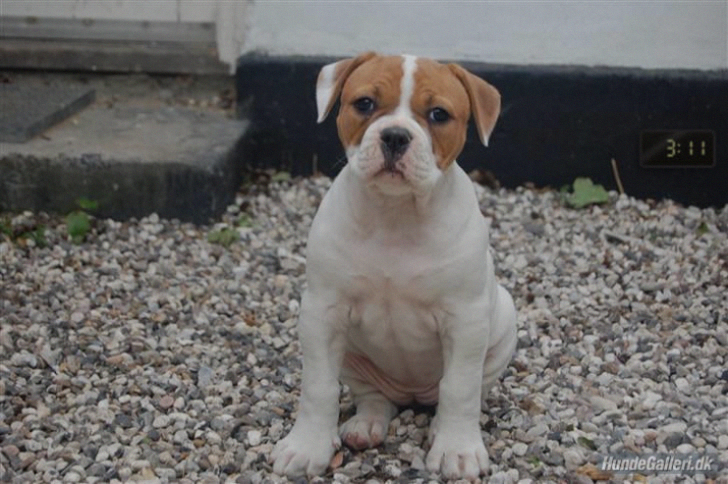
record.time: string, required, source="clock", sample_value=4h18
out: 3h11
